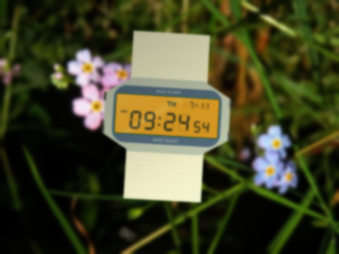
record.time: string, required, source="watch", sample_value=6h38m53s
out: 9h24m54s
